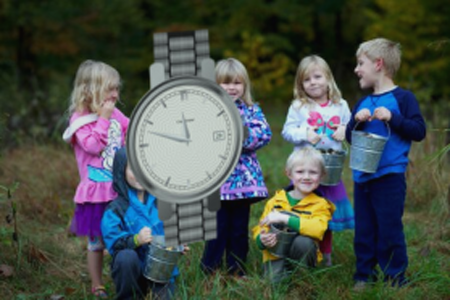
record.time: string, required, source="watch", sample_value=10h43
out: 11h48
